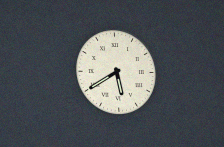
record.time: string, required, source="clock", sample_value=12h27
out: 5h40
